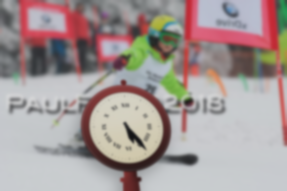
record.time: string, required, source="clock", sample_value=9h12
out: 5h24
